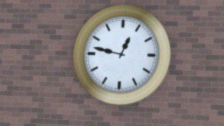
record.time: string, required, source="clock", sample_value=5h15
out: 12h47
